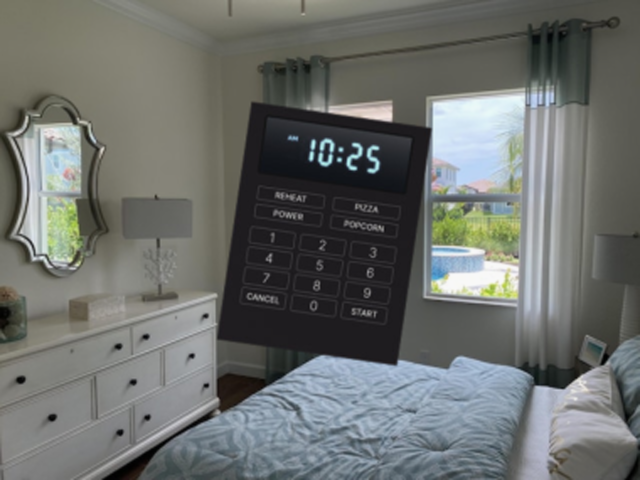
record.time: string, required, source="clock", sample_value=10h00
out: 10h25
